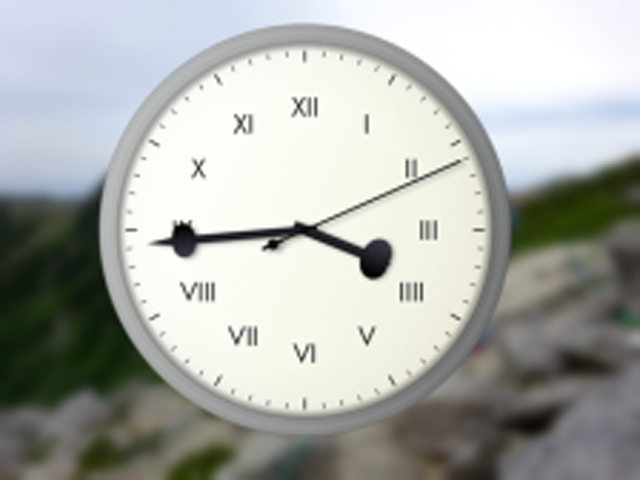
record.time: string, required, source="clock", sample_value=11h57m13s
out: 3h44m11s
